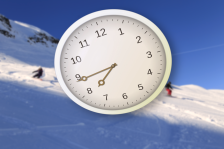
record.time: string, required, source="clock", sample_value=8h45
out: 7h44
